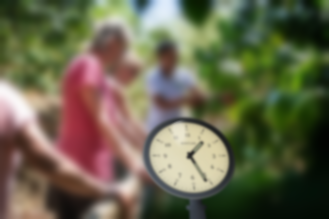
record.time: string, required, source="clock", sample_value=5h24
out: 1h26
